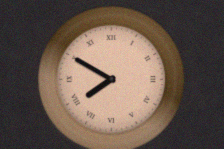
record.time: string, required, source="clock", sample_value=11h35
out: 7h50
